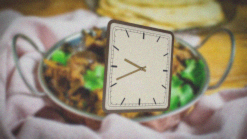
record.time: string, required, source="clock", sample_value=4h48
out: 9h41
